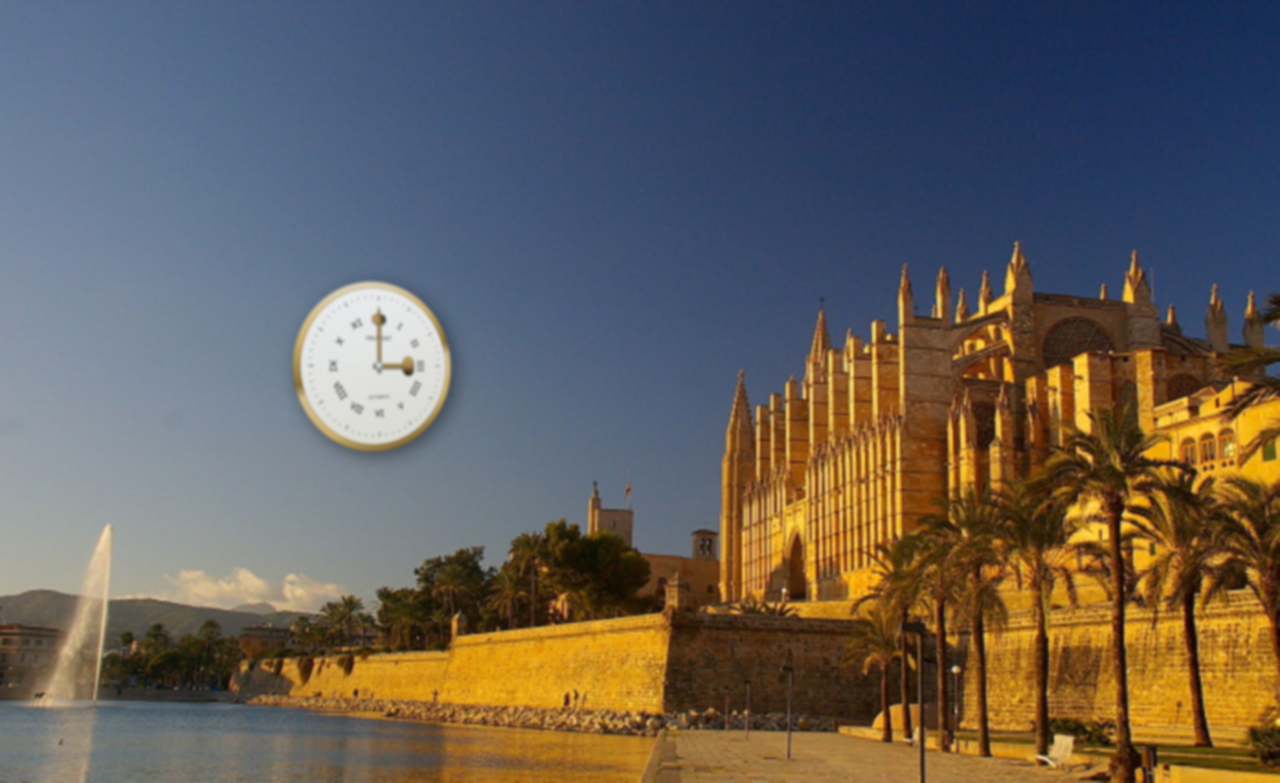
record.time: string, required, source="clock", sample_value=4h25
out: 3h00
